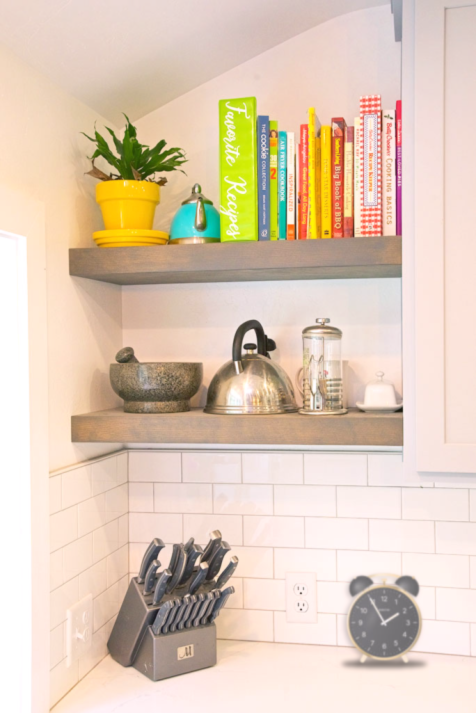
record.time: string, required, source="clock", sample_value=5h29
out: 1h55
